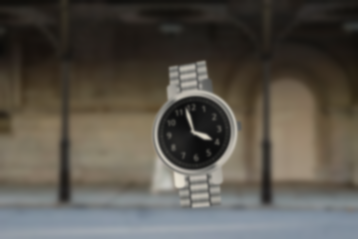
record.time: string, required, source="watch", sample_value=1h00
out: 3h58
